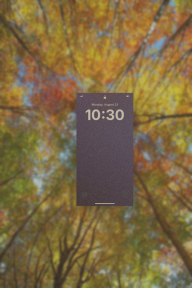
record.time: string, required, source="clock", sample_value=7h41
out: 10h30
